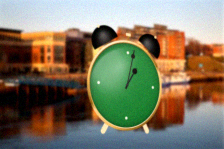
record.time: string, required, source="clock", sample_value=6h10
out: 1h02
